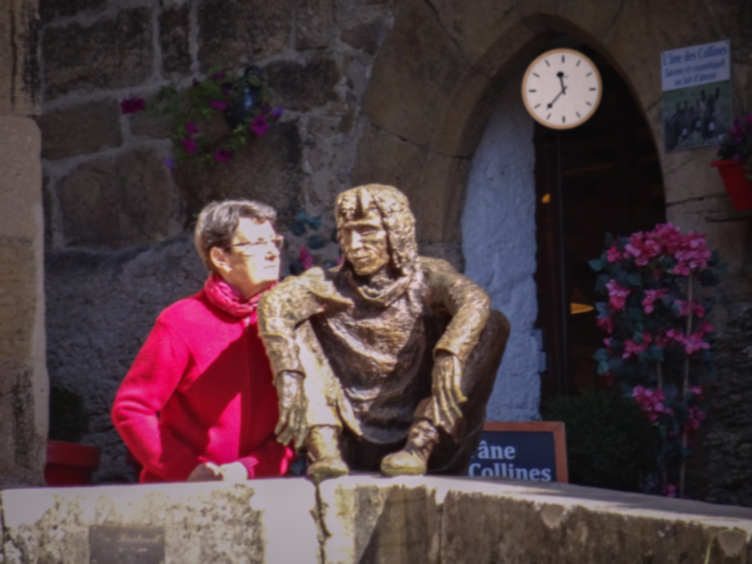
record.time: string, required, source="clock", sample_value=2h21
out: 11h37
